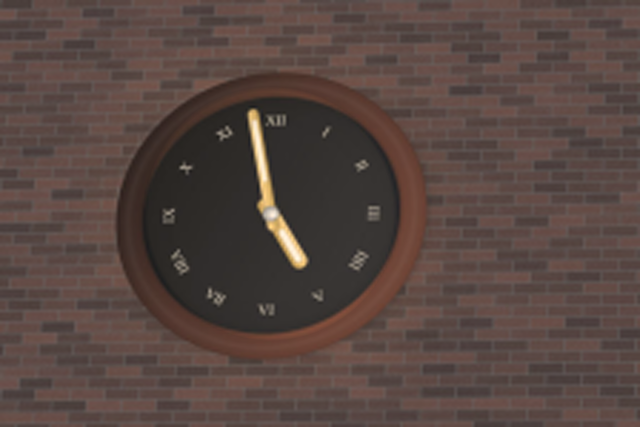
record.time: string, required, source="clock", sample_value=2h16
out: 4h58
